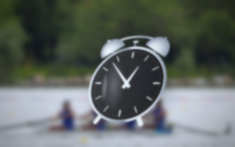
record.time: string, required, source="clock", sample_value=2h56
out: 12h53
